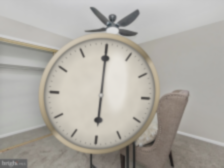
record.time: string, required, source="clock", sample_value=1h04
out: 6h00
